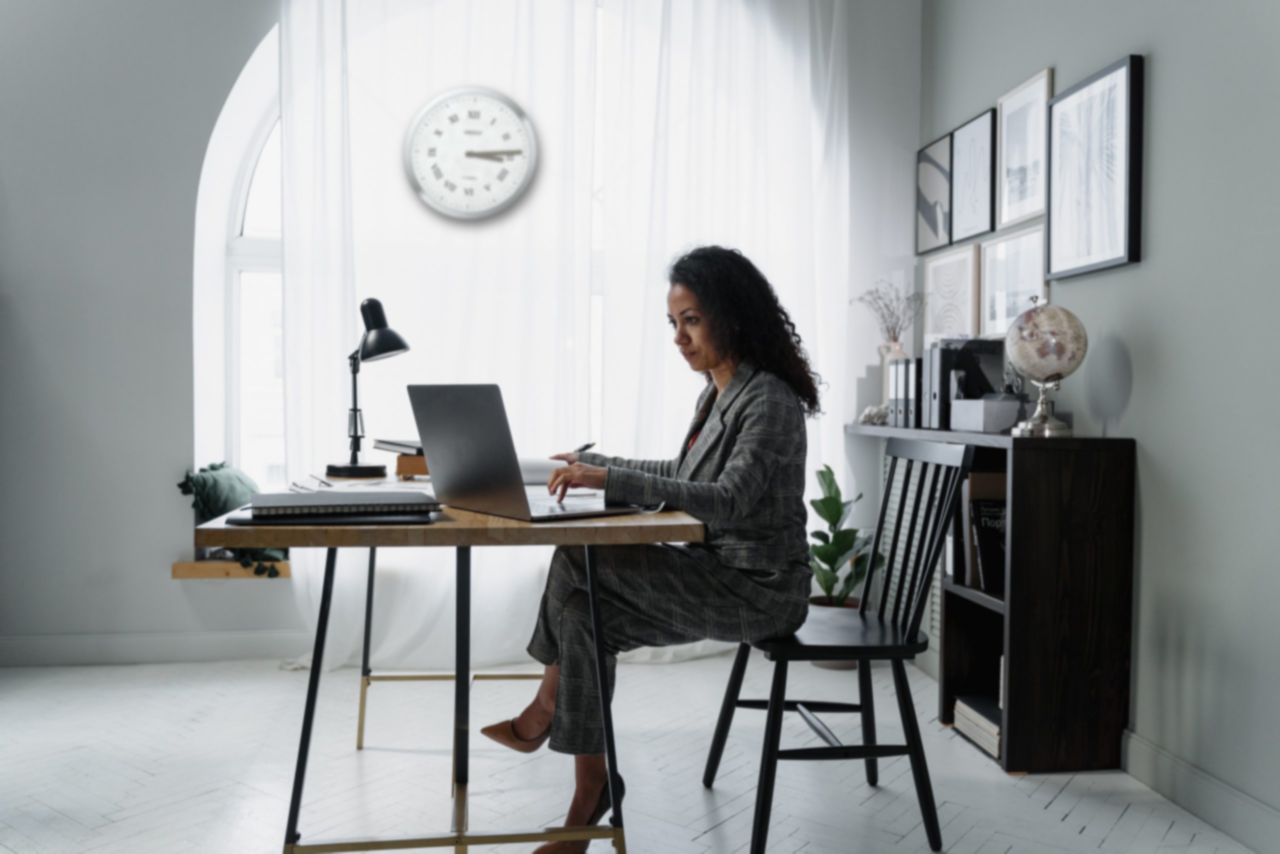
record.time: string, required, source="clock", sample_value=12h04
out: 3h14
